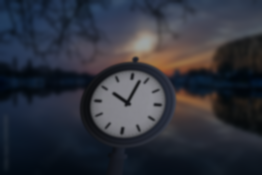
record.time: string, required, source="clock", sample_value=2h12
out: 10h03
